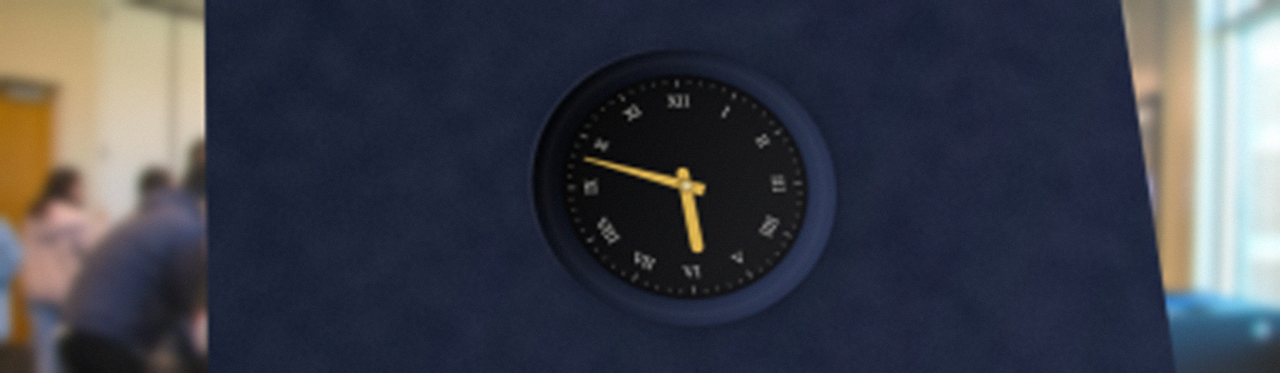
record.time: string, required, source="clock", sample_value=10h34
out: 5h48
